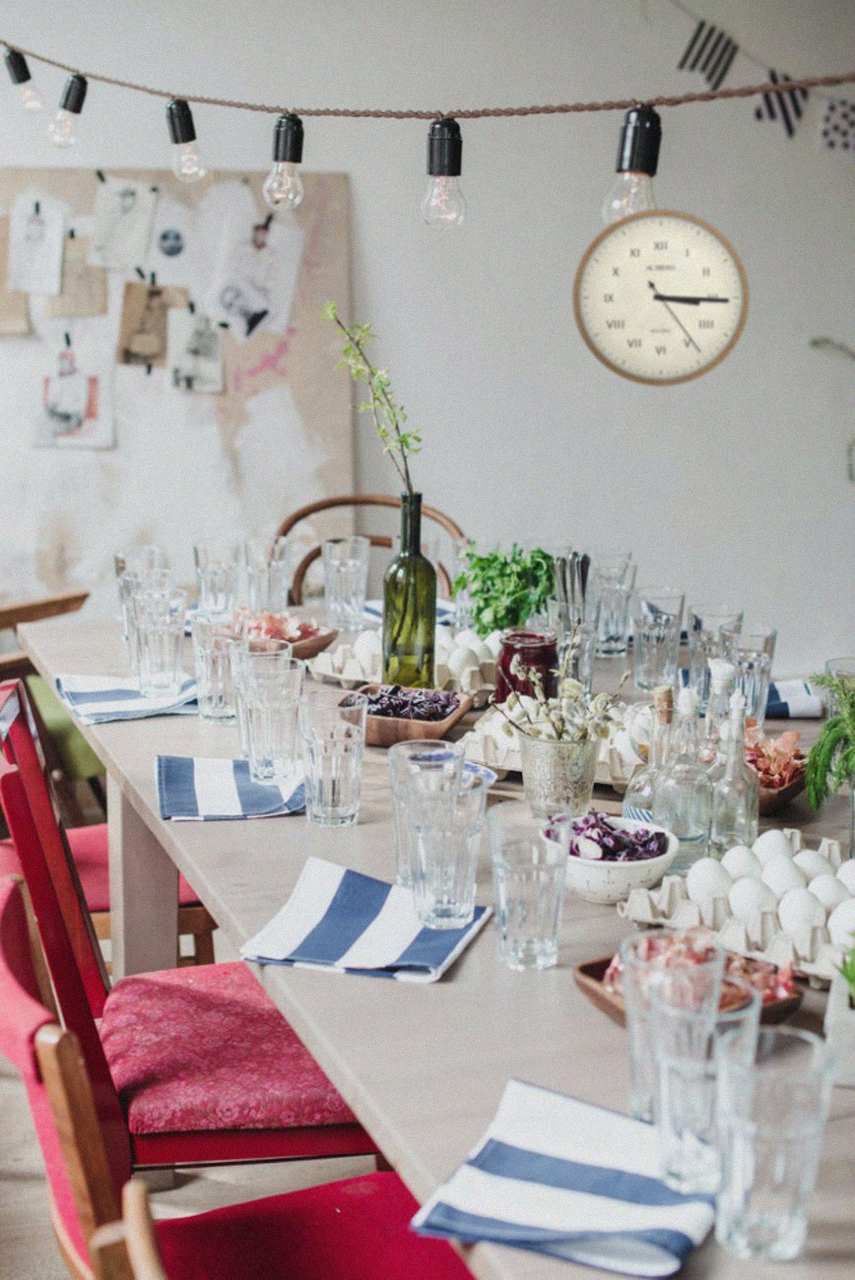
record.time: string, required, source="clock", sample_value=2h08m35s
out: 3h15m24s
